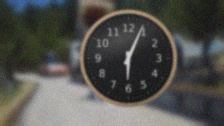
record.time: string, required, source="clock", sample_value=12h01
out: 6h04
